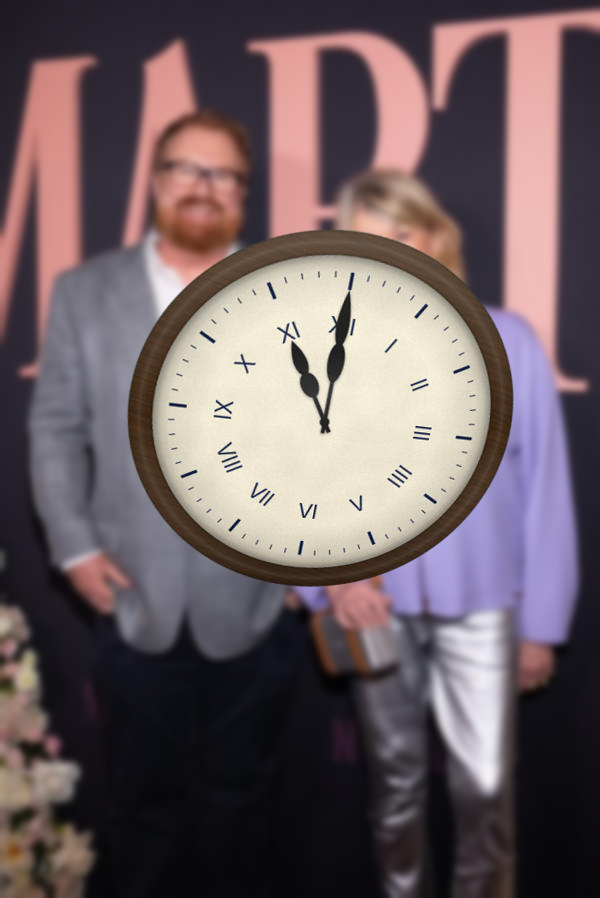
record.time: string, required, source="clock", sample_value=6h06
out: 11h00
